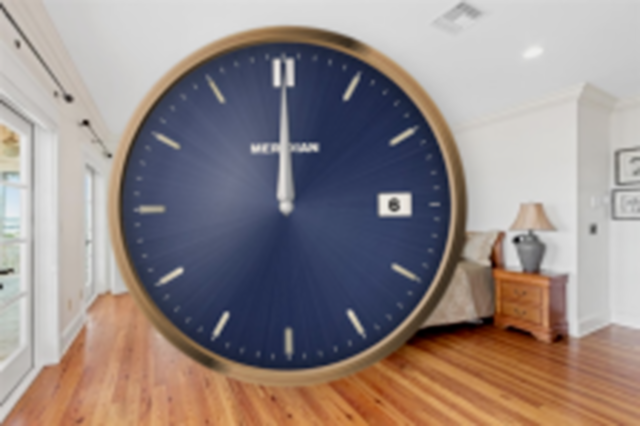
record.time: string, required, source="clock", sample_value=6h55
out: 12h00
